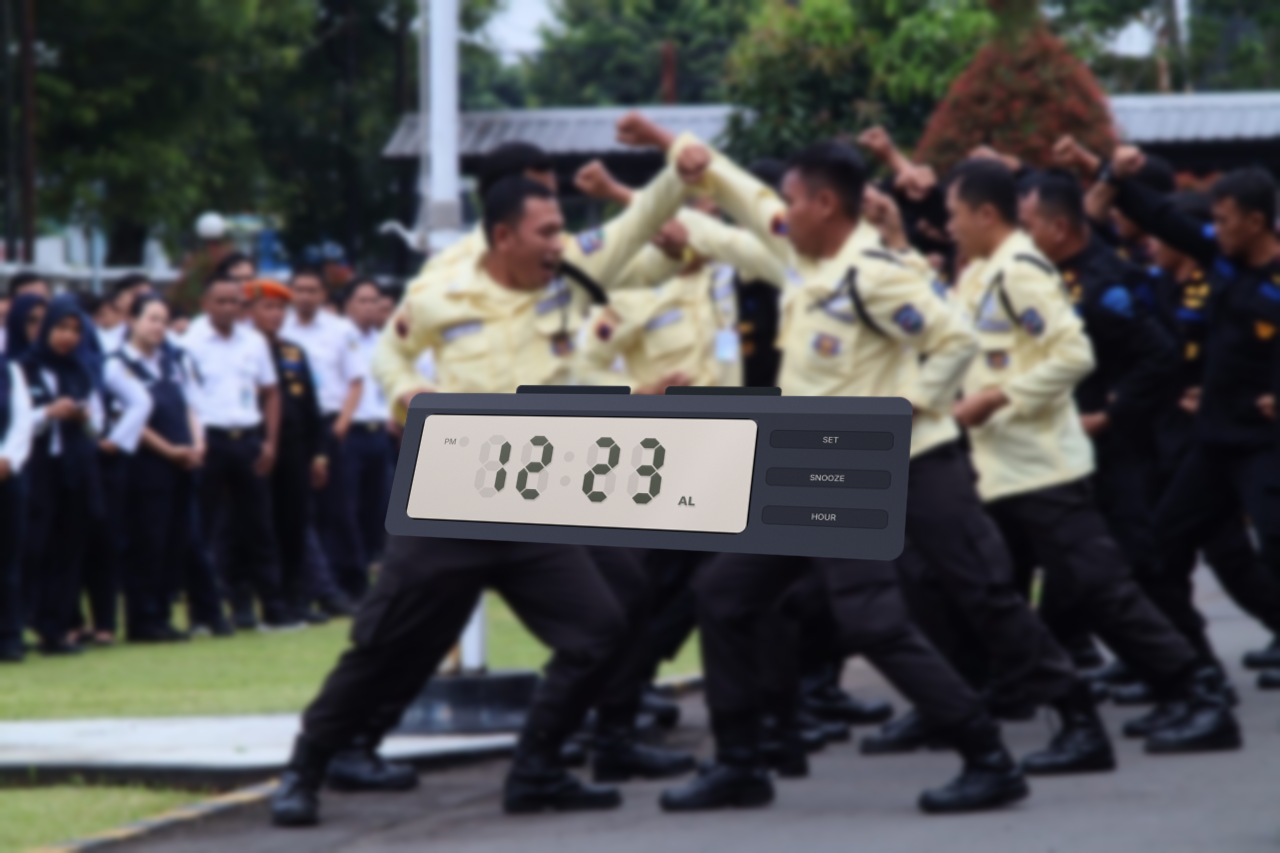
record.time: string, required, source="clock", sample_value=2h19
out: 12h23
